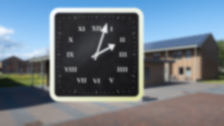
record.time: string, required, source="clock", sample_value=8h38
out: 2h03
